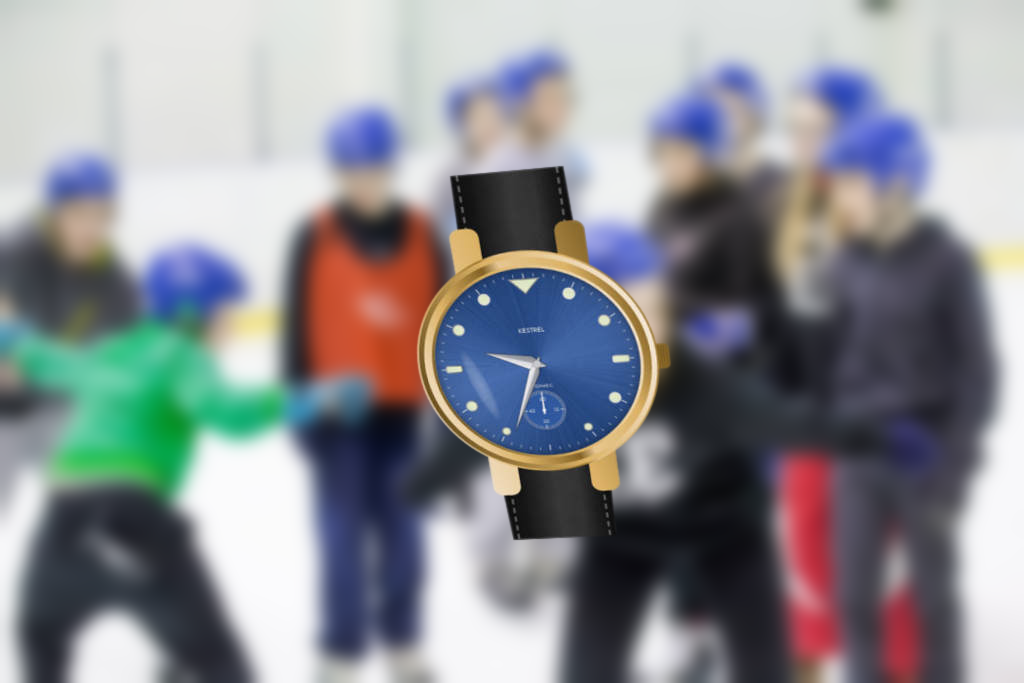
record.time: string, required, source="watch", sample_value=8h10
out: 9h34
